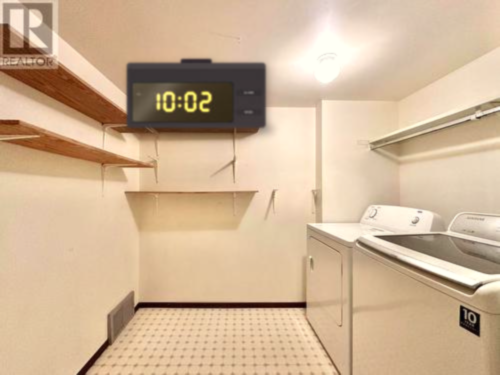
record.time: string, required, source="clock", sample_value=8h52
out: 10h02
